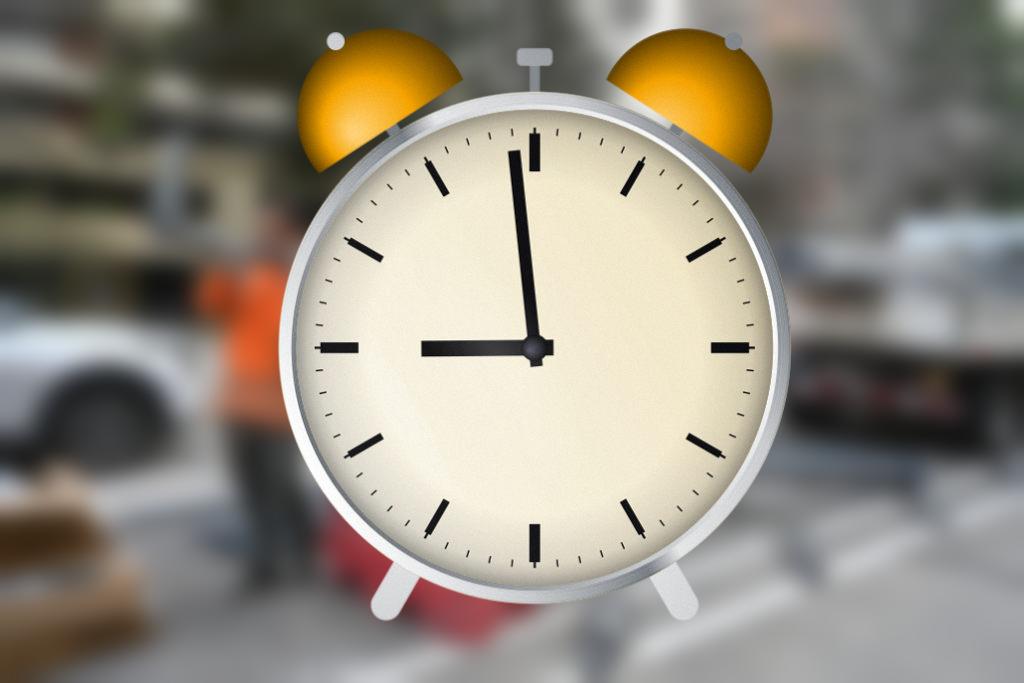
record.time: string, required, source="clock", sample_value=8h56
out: 8h59
